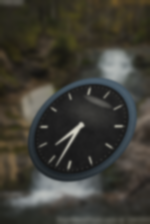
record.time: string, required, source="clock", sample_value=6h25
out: 7h33
